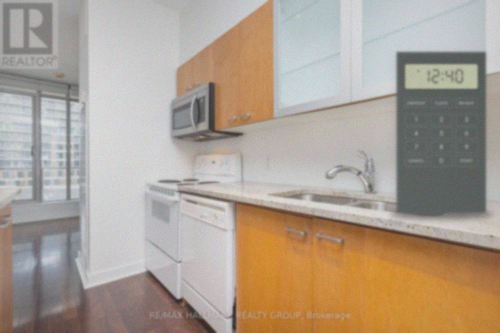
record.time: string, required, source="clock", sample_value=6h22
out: 12h40
